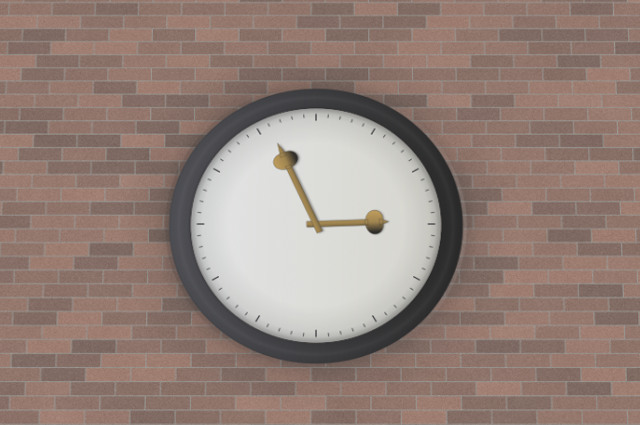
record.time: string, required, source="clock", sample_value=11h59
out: 2h56
